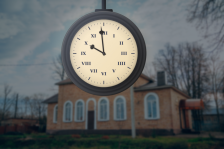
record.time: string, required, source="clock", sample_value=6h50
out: 9h59
